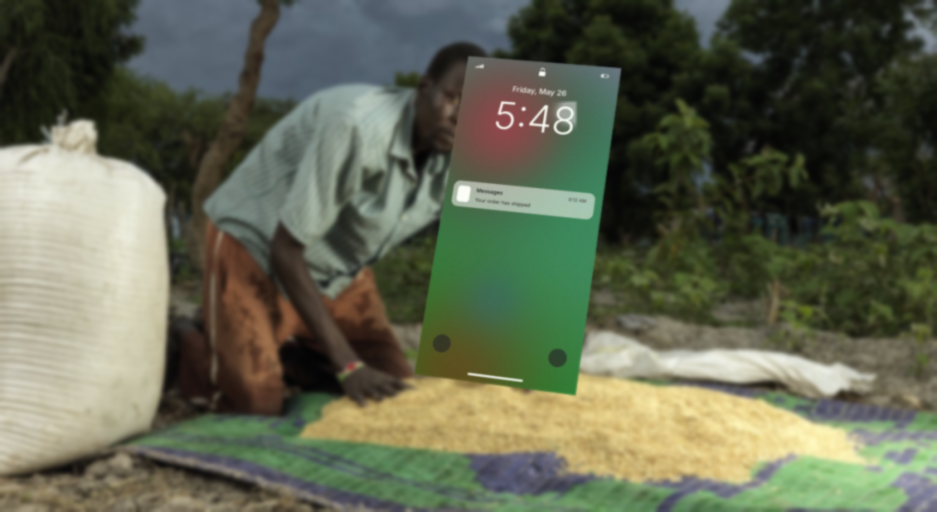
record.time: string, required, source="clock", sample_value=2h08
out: 5h48
